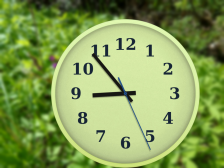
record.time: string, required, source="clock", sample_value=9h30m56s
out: 8h53m26s
